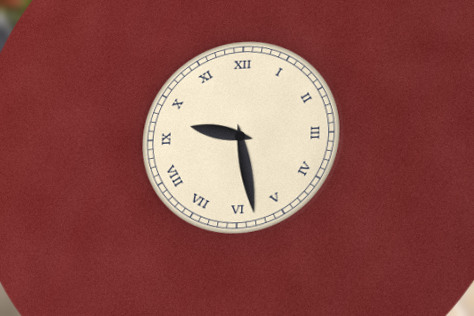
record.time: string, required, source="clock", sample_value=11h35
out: 9h28
